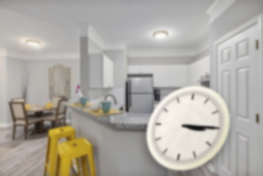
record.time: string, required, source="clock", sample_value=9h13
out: 3h15
